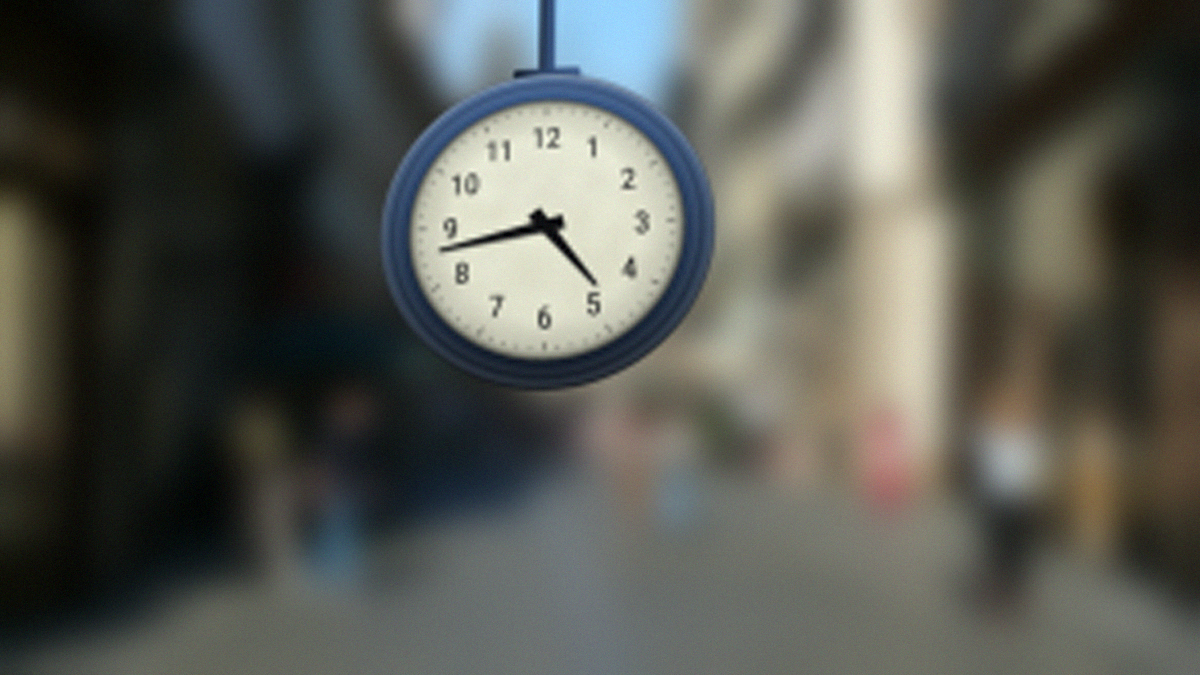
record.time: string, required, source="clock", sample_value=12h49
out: 4h43
